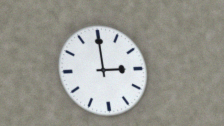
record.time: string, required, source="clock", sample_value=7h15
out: 3h00
